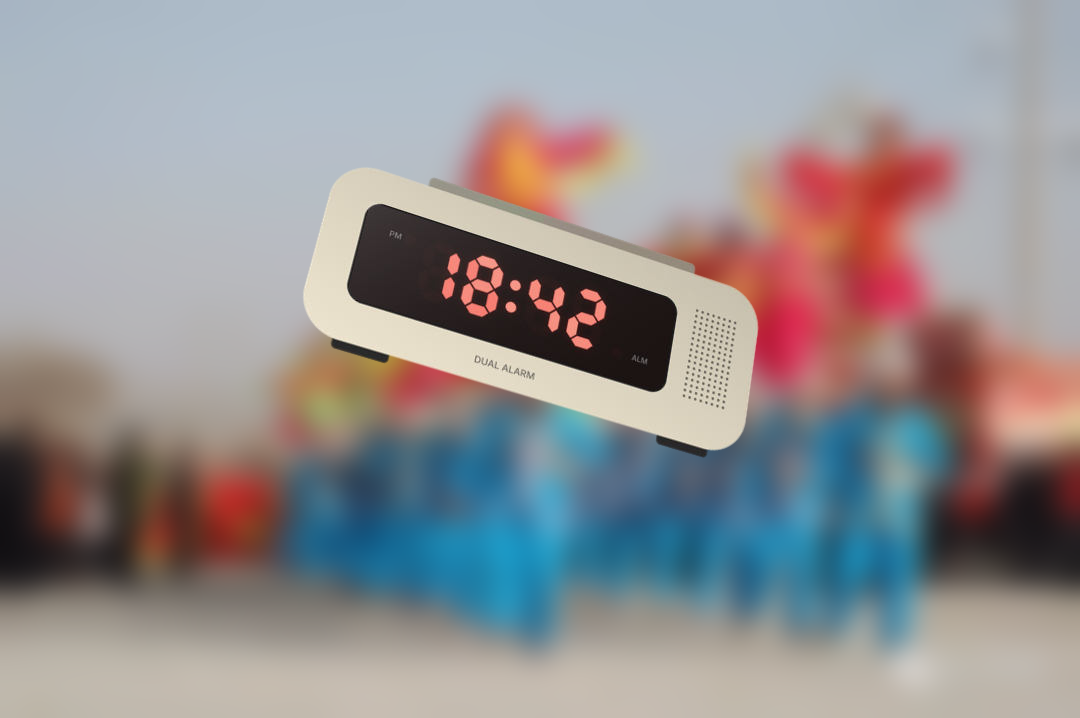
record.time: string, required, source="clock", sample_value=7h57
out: 18h42
